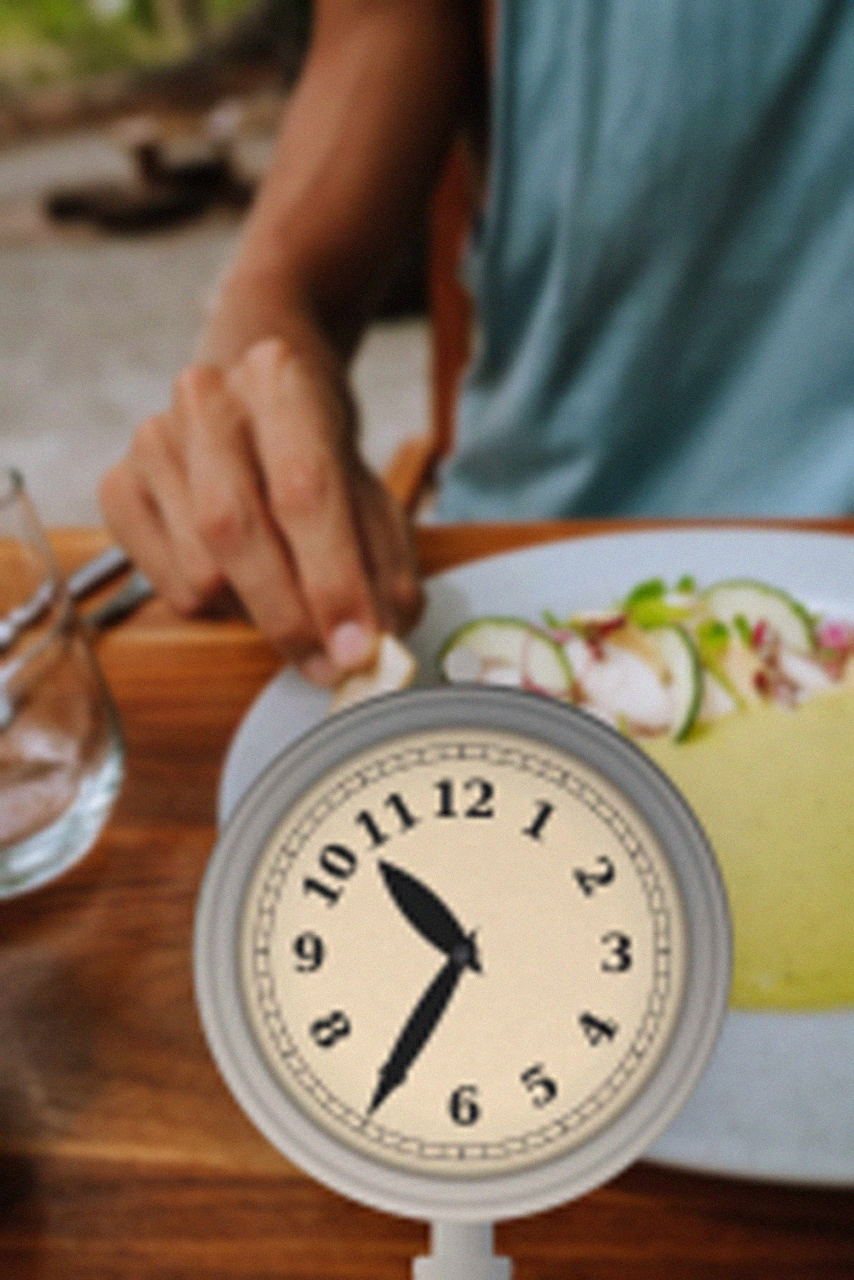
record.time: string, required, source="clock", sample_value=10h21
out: 10h35
